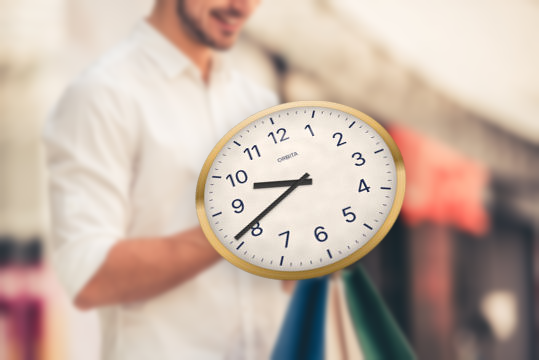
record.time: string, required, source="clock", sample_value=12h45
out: 9h41
